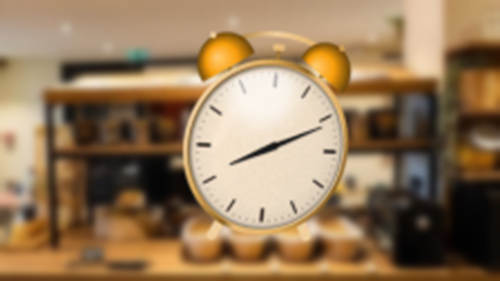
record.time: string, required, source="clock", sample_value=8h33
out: 8h11
